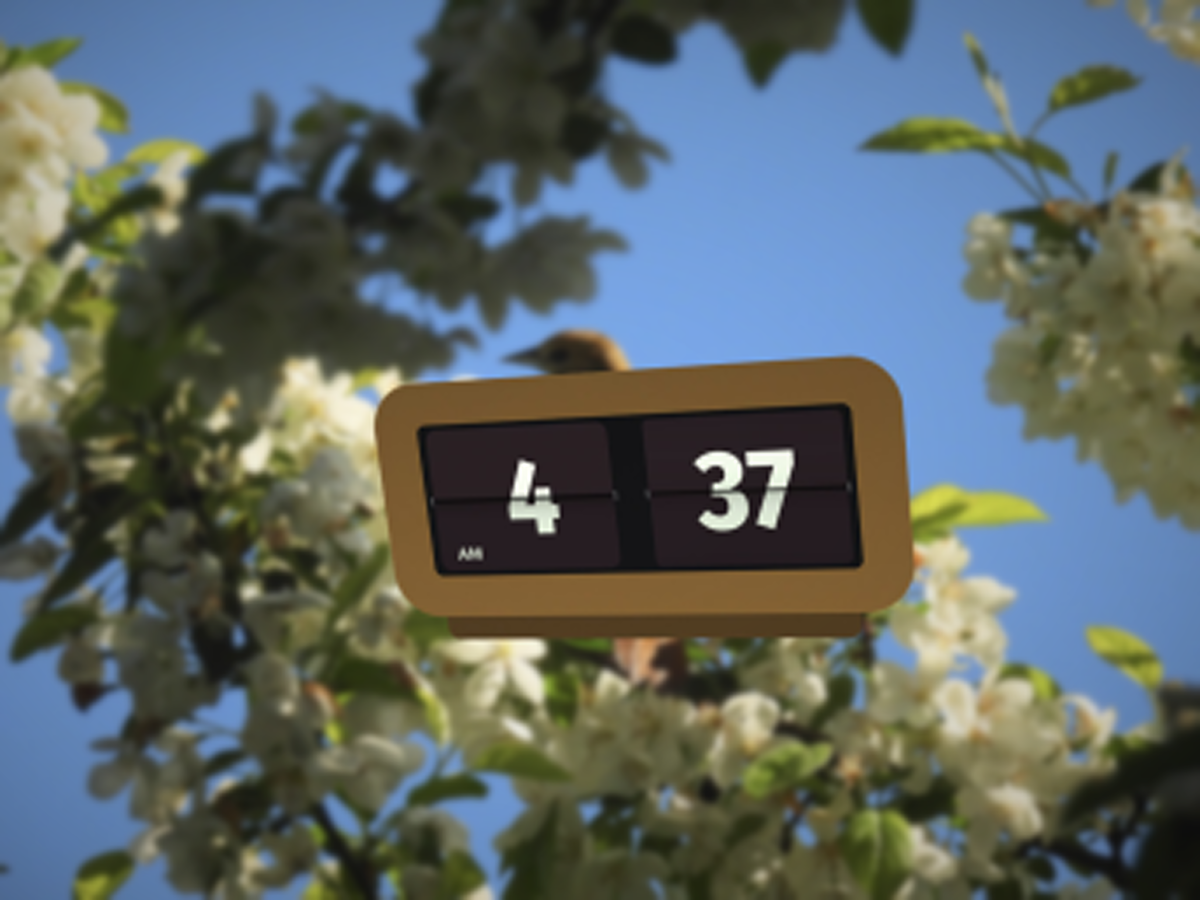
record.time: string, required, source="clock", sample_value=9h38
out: 4h37
